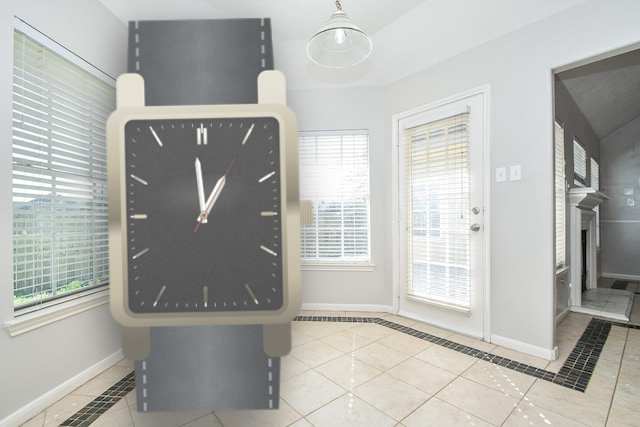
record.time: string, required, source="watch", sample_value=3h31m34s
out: 12h59m05s
